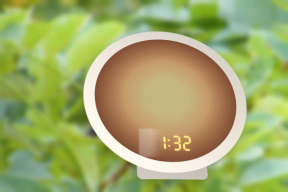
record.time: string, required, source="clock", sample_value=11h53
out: 1h32
